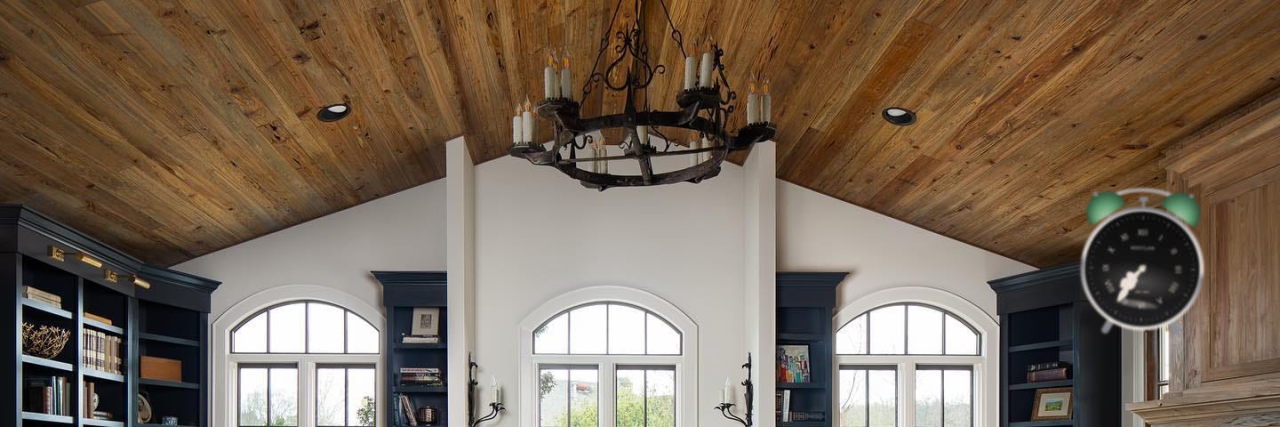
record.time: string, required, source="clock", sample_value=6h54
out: 7h36
